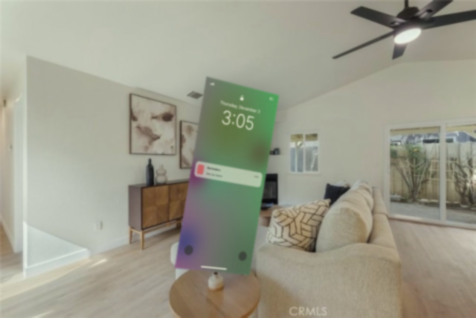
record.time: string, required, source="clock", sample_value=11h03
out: 3h05
